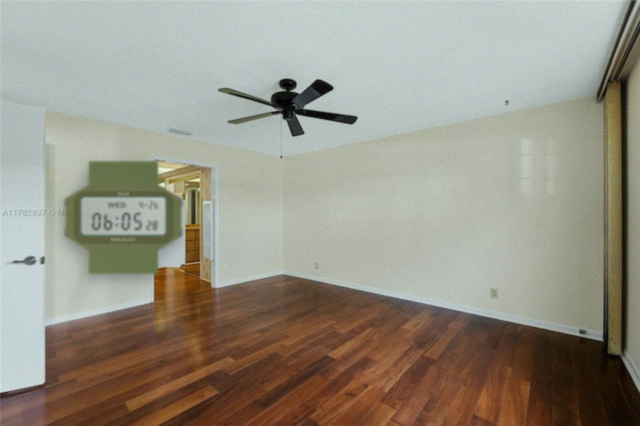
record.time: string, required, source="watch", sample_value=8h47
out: 6h05
